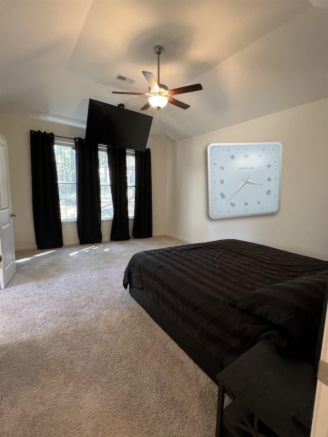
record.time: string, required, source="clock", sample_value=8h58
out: 3h37
